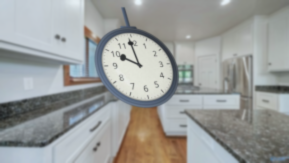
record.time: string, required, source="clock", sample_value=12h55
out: 9h59
